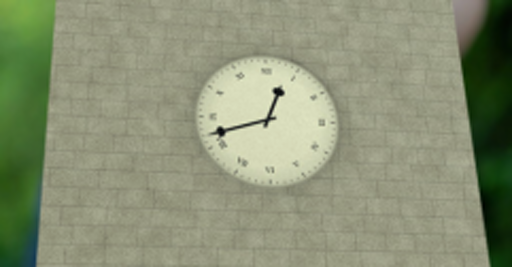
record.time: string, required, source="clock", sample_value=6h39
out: 12h42
